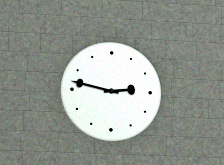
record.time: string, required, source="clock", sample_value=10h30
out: 2h47
